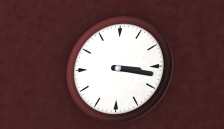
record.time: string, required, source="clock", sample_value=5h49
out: 3h17
